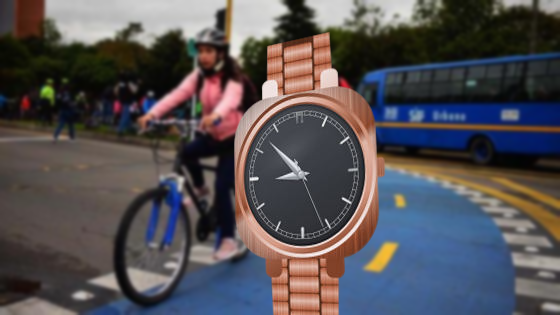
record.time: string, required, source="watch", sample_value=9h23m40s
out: 8h52m26s
